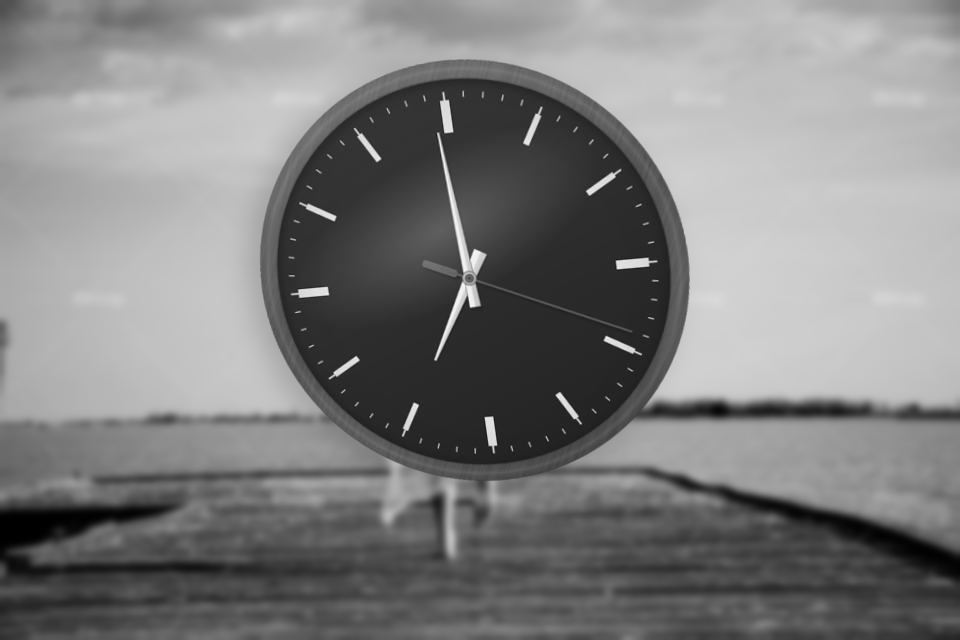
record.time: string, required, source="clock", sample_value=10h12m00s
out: 6h59m19s
